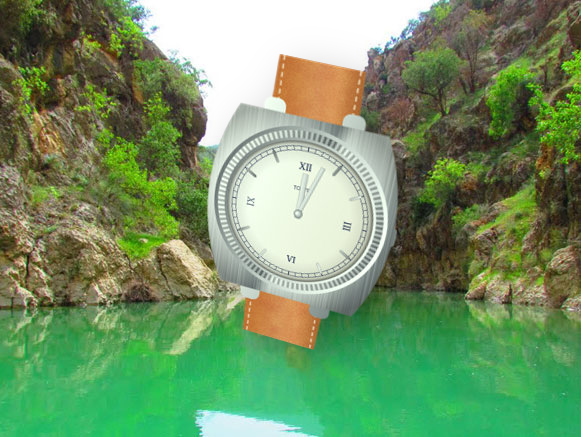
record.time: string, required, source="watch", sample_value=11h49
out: 12h03
